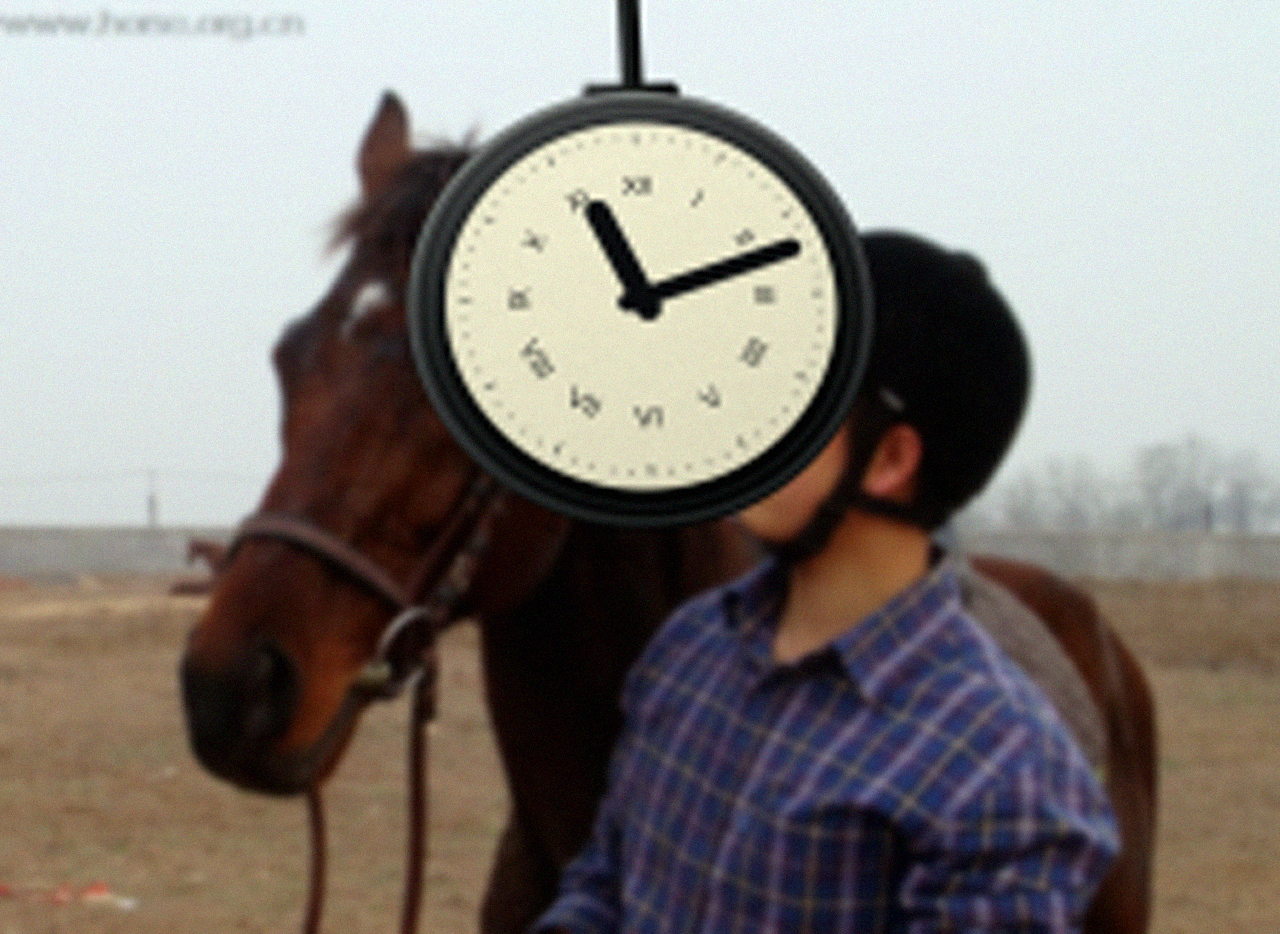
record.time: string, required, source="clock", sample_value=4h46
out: 11h12
